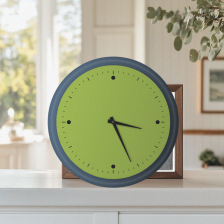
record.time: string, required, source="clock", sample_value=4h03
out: 3h26
